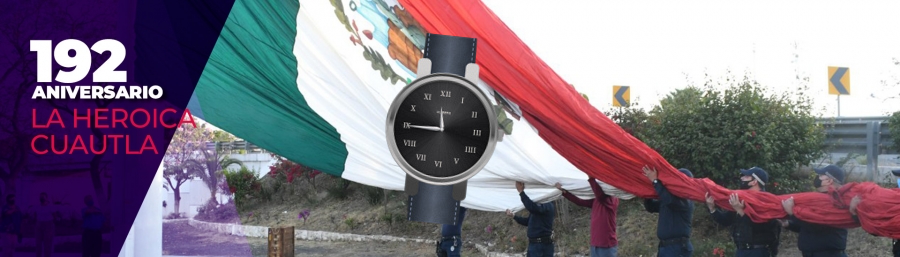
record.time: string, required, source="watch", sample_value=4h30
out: 11h45
